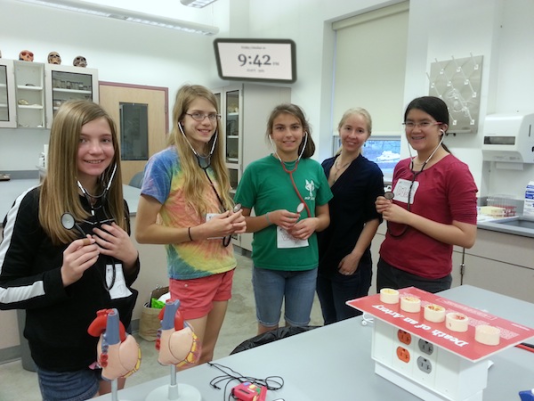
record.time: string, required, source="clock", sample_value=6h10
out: 9h42
